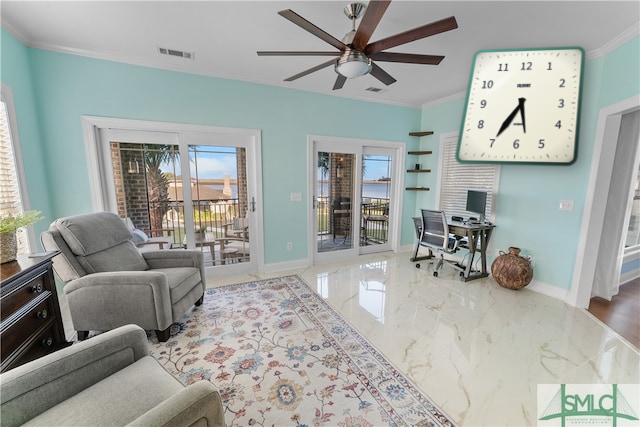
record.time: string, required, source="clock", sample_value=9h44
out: 5h35
